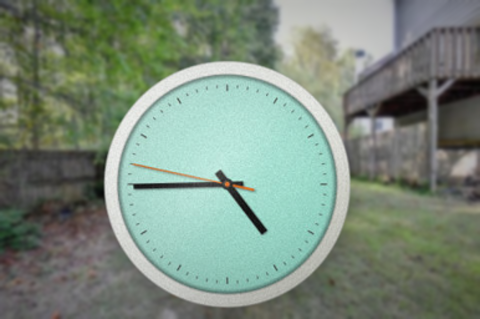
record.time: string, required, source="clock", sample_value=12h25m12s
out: 4h44m47s
